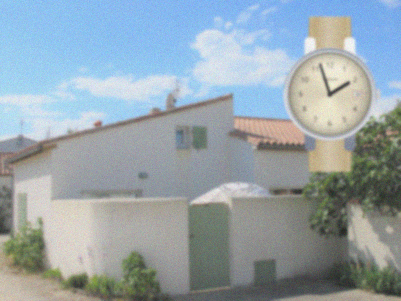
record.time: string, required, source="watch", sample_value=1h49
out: 1h57
